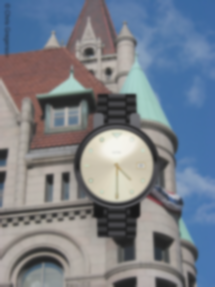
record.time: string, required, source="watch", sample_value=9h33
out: 4h30
